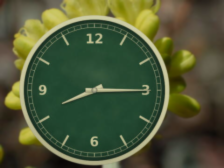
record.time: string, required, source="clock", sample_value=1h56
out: 8h15
